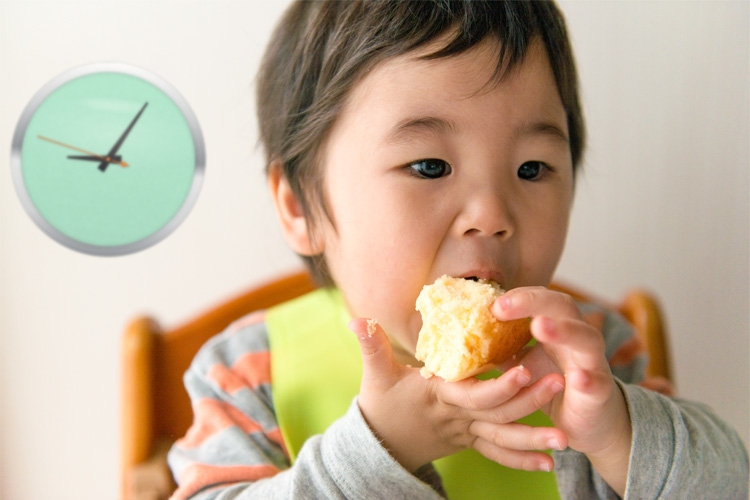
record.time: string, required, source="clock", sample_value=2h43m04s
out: 9h05m48s
